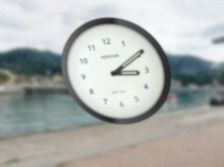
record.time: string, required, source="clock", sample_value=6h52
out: 3h10
